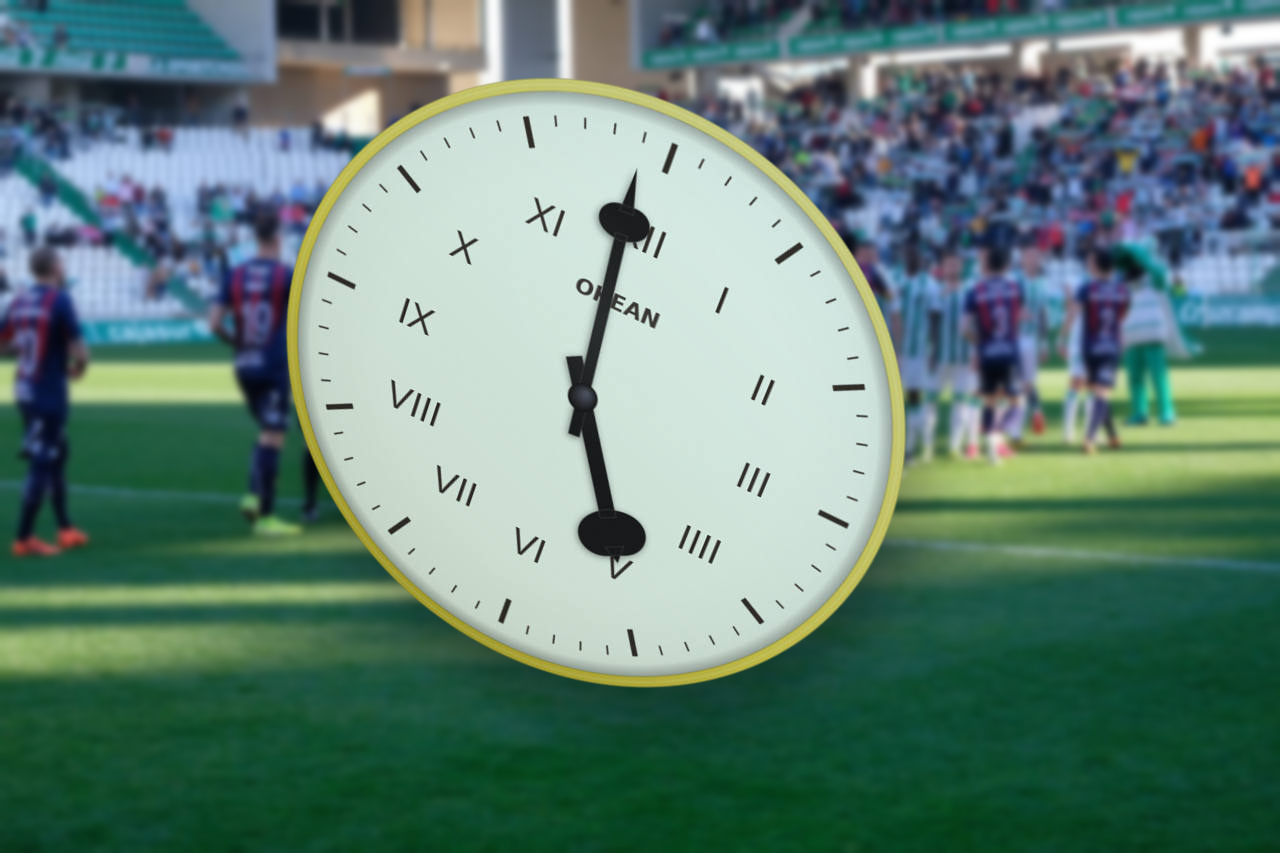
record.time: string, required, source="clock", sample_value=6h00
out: 4h59
